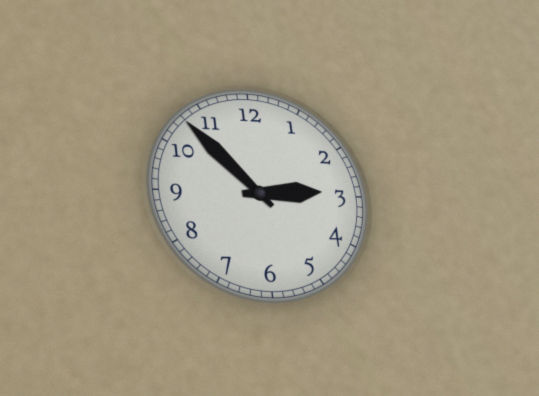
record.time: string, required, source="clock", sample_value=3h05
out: 2h53
